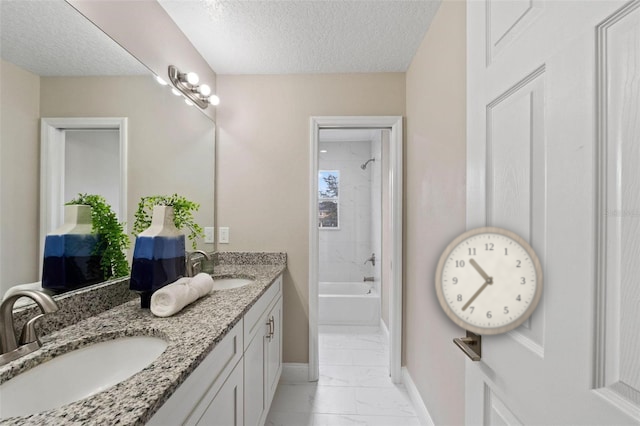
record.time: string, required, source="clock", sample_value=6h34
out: 10h37
